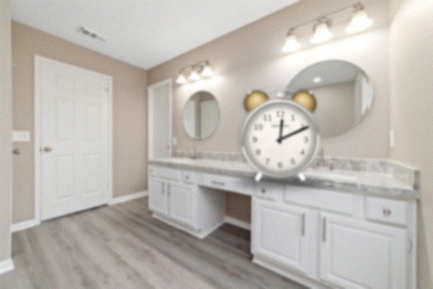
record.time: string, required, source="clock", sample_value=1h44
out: 12h11
